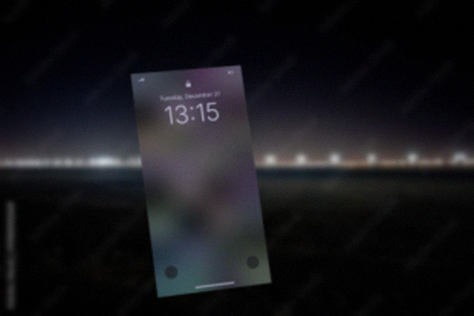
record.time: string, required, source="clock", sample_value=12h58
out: 13h15
